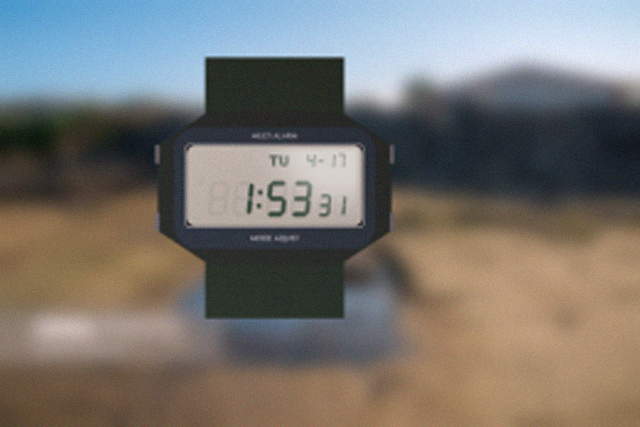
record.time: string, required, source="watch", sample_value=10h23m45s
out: 1h53m31s
